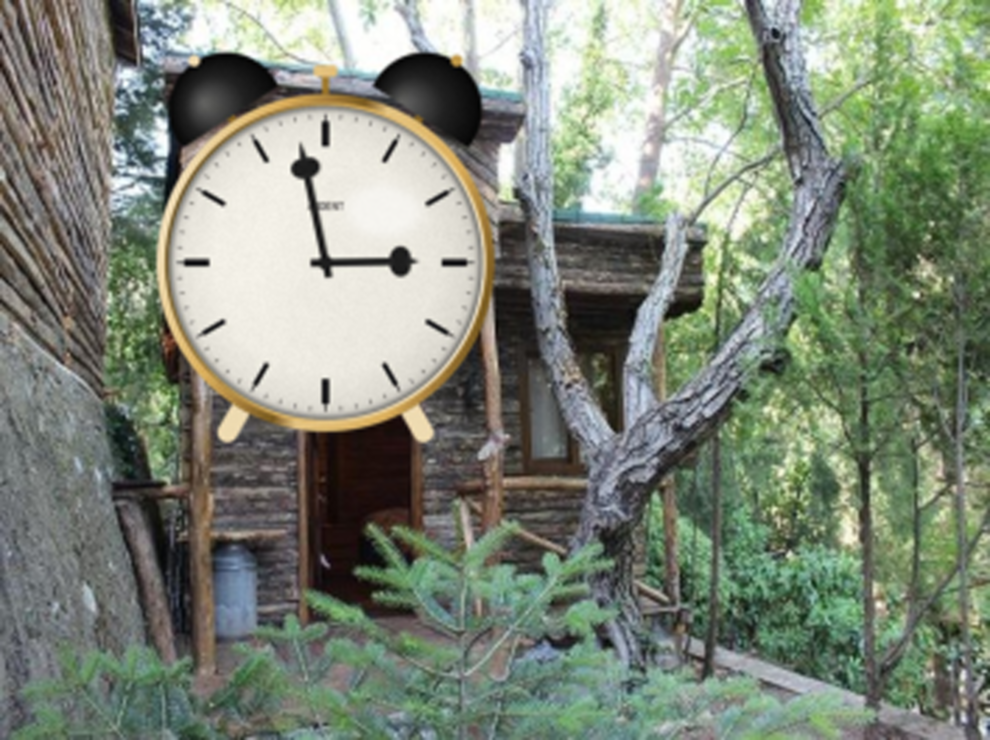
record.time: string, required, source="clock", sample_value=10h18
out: 2h58
